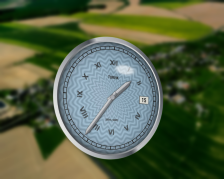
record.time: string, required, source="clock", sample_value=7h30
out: 1h36
